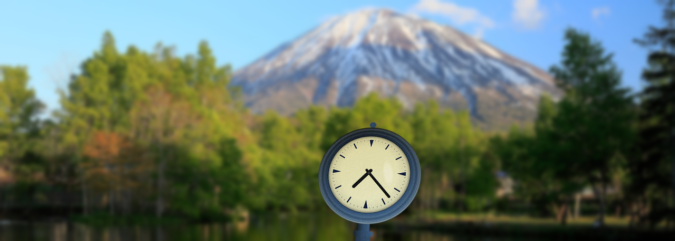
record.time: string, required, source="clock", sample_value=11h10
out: 7h23
